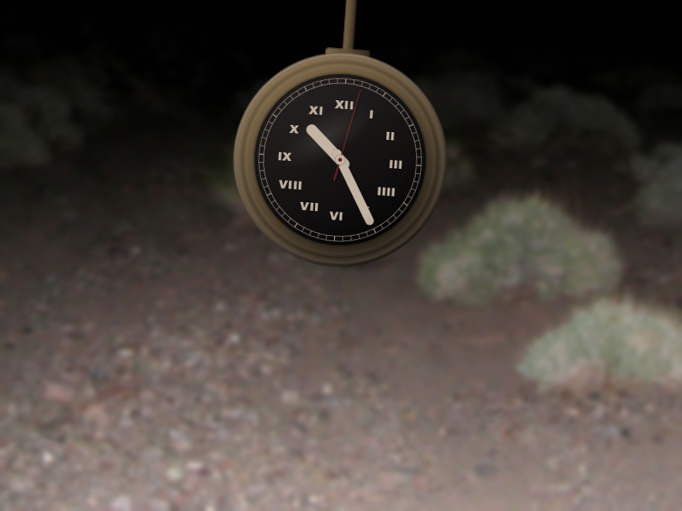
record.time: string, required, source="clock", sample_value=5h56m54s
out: 10h25m02s
